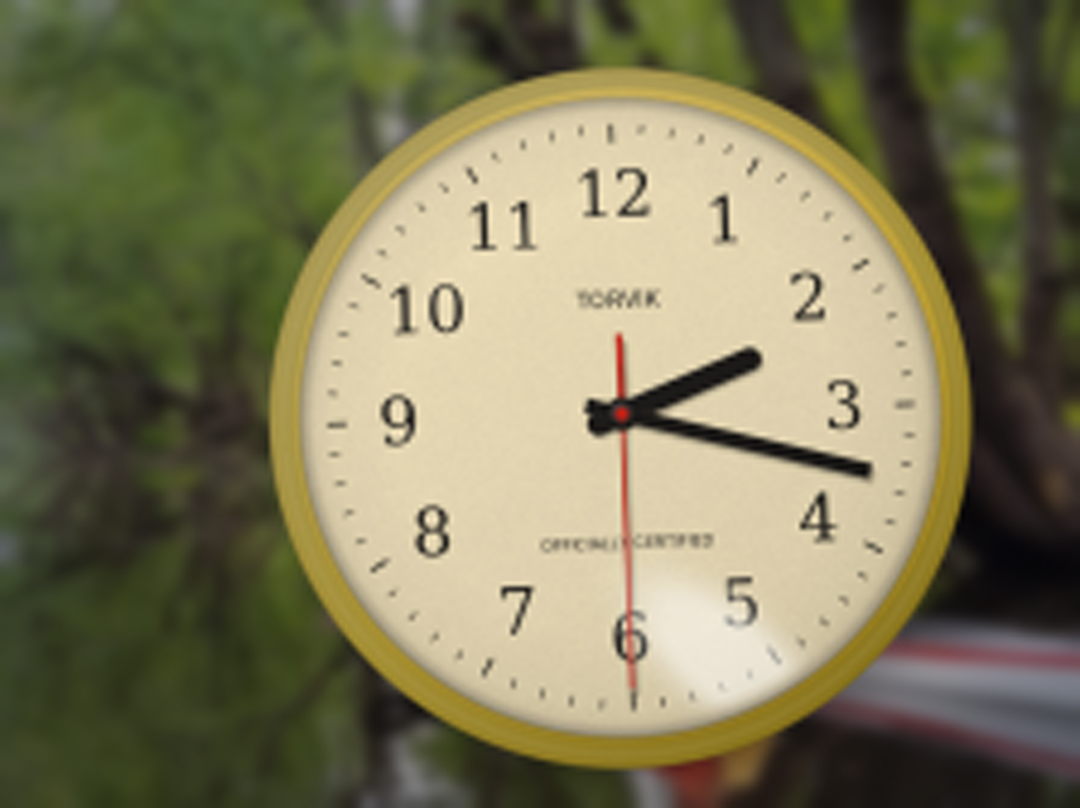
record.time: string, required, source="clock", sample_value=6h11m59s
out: 2h17m30s
